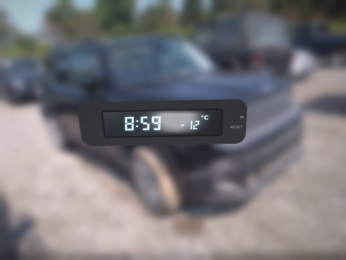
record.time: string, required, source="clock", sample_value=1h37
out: 8h59
